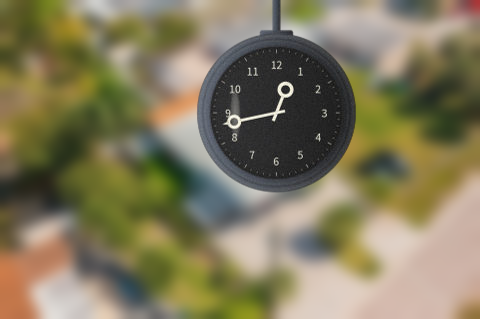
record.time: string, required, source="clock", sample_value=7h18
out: 12h43
